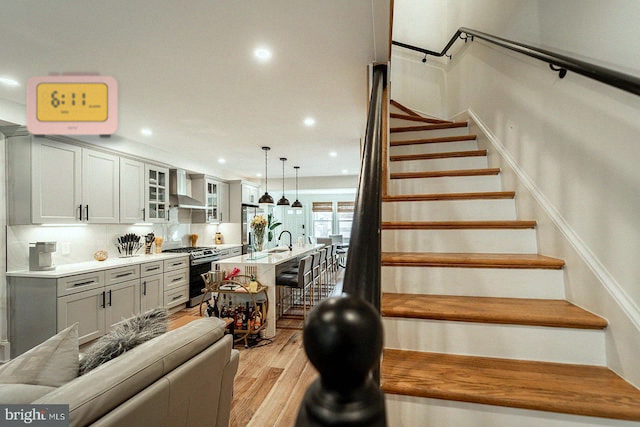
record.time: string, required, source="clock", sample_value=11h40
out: 6h11
